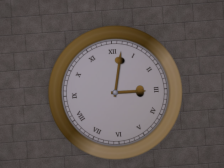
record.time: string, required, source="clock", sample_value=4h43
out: 3h02
